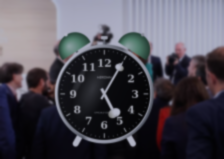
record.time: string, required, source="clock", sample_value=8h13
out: 5h05
